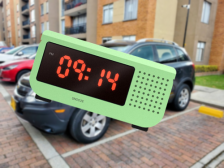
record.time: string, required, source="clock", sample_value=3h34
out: 9h14
